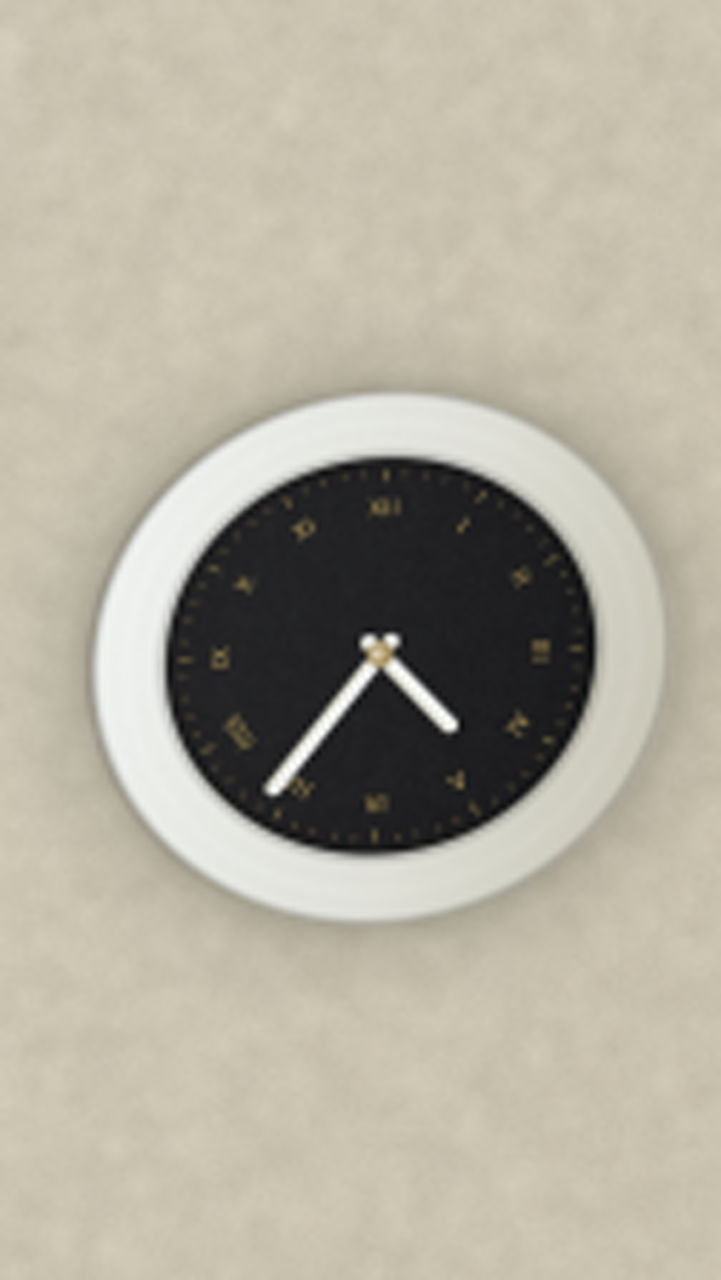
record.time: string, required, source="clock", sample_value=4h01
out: 4h36
